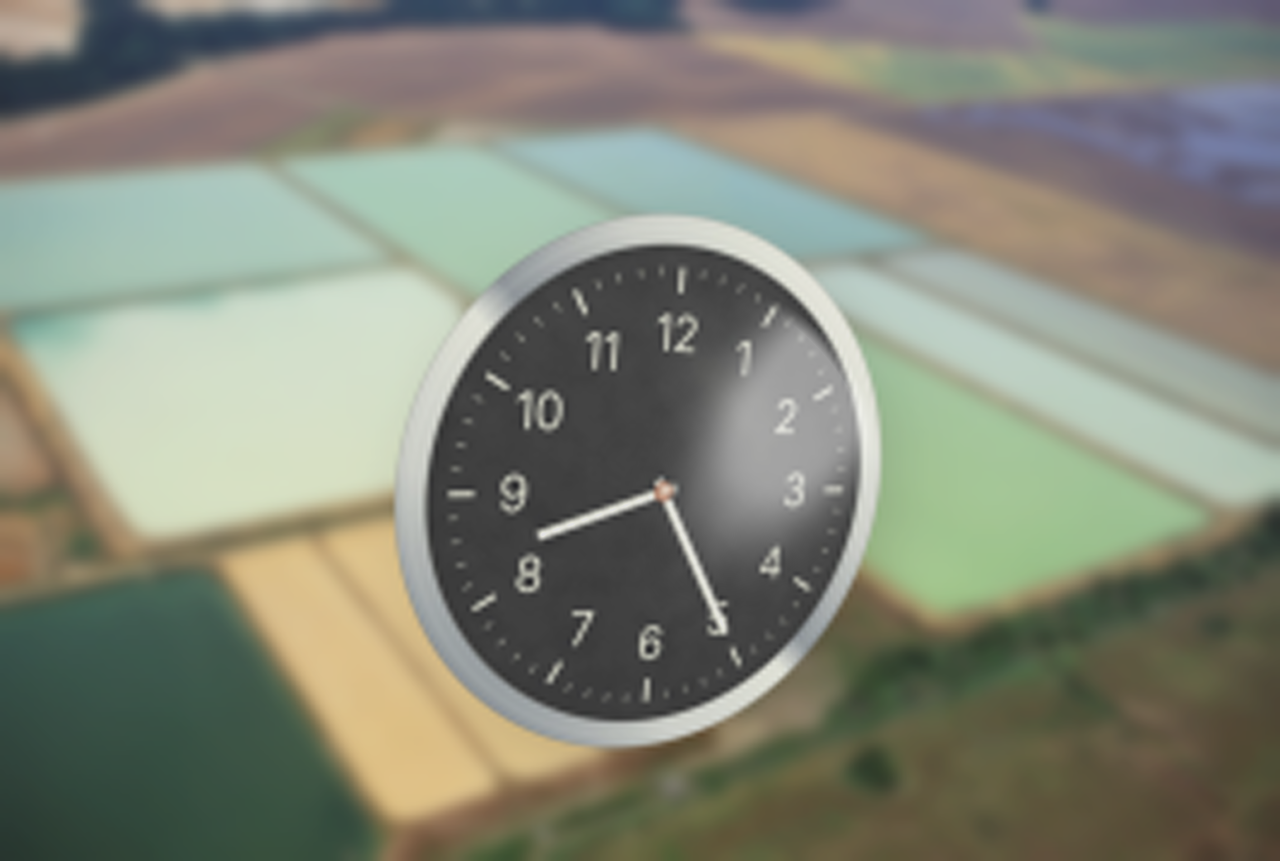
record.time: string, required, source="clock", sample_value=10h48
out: 8h25
